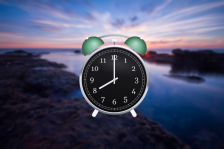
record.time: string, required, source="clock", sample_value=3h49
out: 8h00
